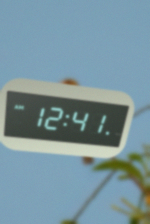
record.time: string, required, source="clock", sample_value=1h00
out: 12h41
